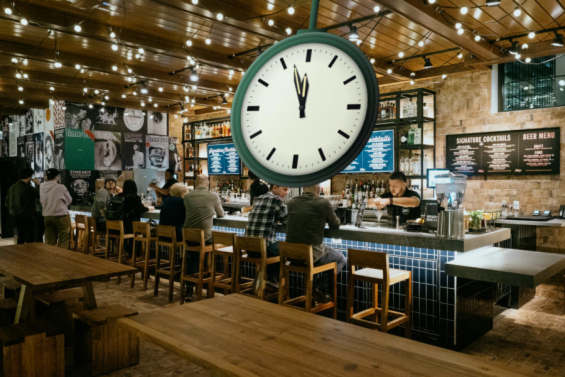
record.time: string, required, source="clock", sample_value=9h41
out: 11h57
